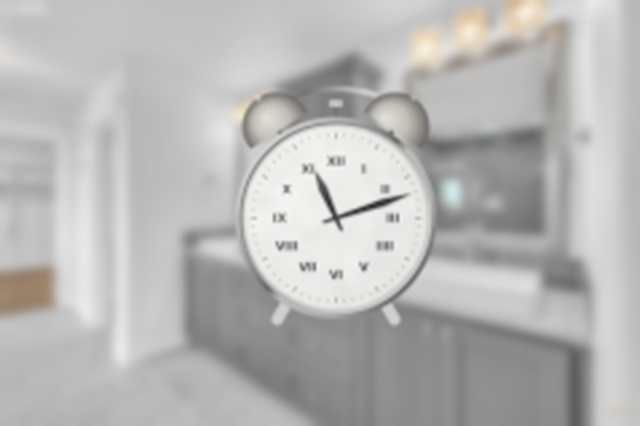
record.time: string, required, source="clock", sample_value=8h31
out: 11h12
